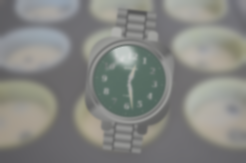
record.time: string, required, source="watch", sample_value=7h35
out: 12h28
